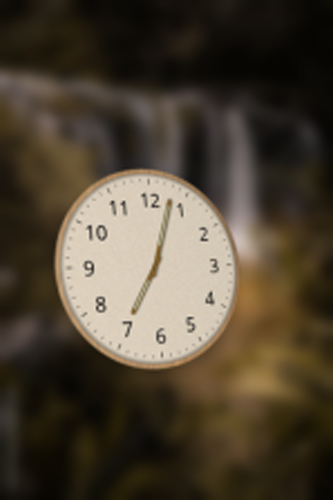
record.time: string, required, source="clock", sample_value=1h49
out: 7h03
